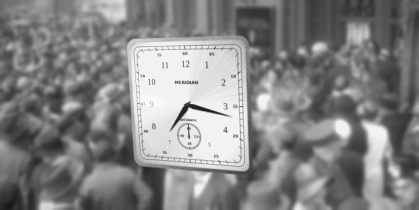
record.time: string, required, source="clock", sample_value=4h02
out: 7h17
